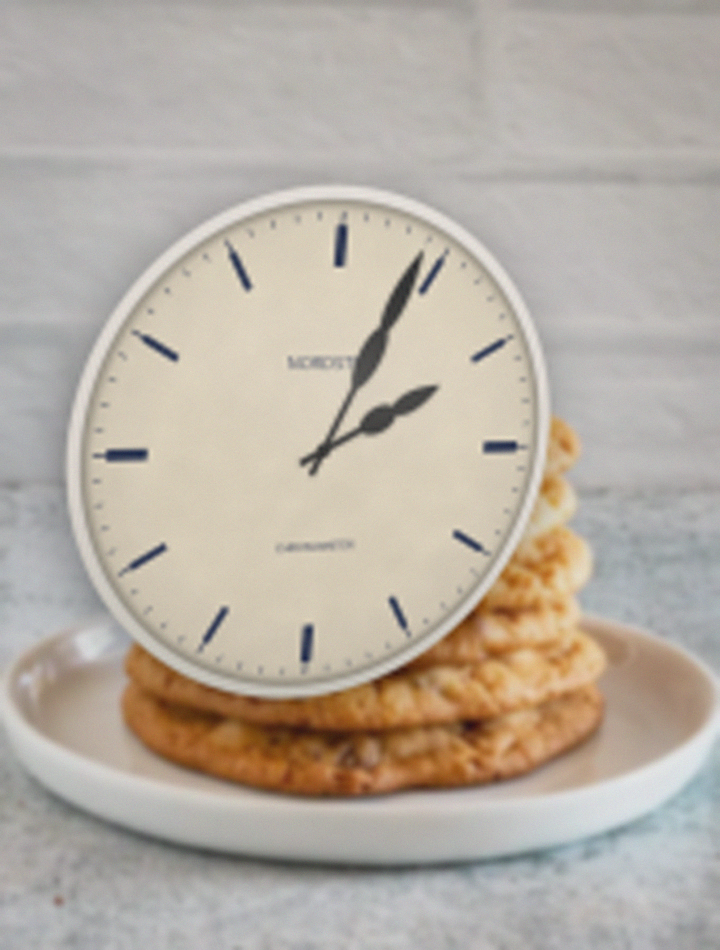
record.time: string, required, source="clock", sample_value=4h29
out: 2h04
